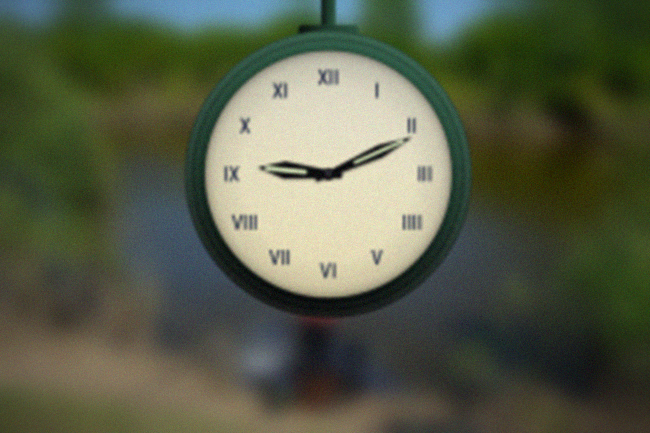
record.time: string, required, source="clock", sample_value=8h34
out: 9h11
